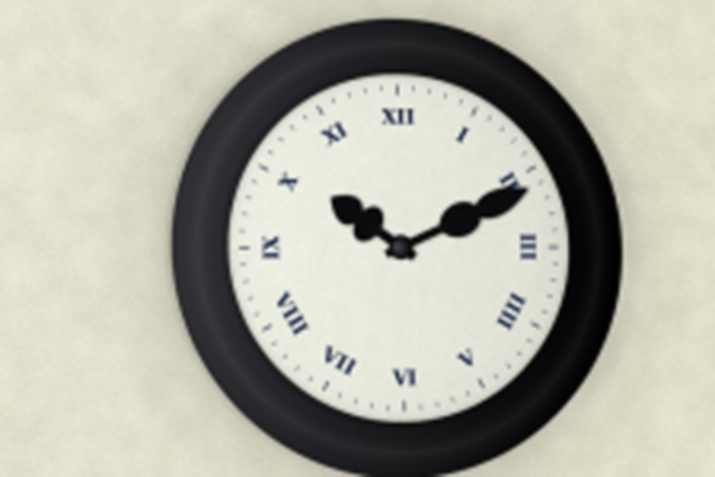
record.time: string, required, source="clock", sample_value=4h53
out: 10h11
